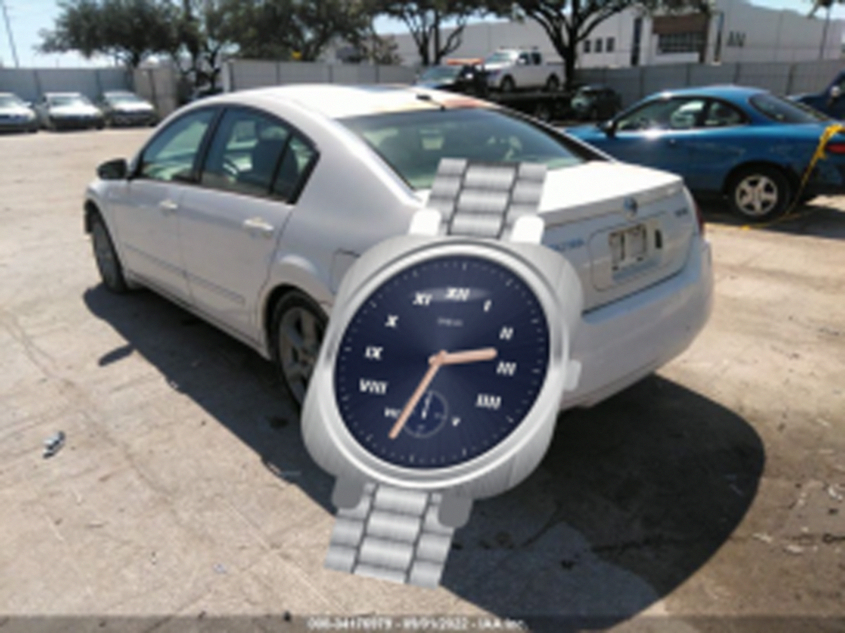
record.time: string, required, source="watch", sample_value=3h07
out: 2h33
